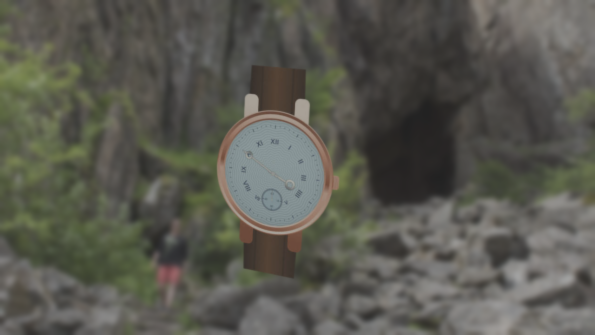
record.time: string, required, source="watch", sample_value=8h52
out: 3h50
